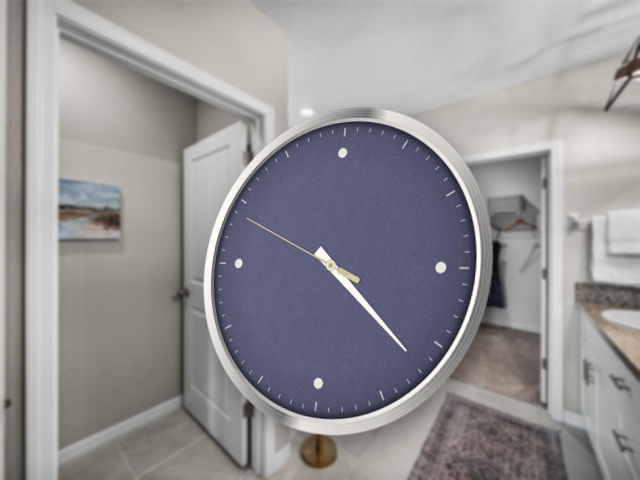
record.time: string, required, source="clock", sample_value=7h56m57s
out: 4h21m49s
